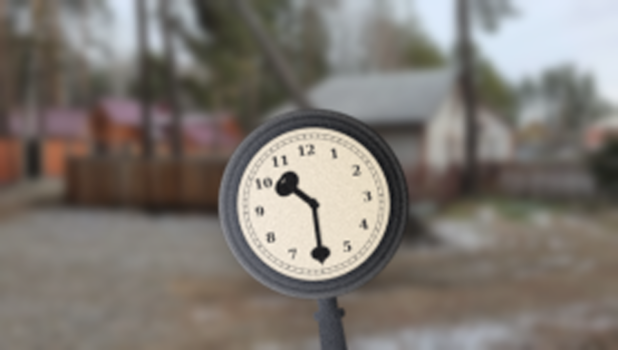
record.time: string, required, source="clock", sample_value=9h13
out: 10h30
